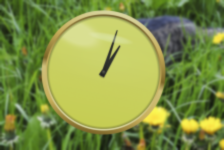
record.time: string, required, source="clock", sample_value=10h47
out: 1h03
